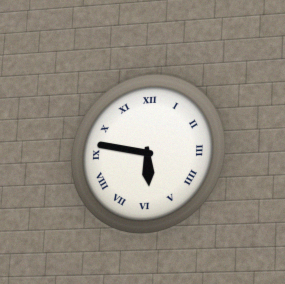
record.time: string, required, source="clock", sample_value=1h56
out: 5h47
